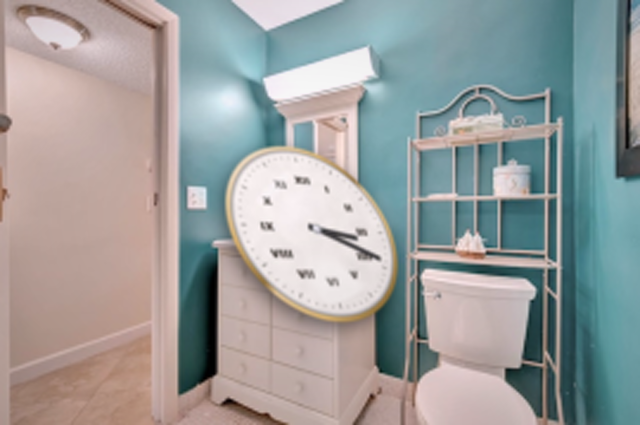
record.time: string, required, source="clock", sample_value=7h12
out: 3h19
